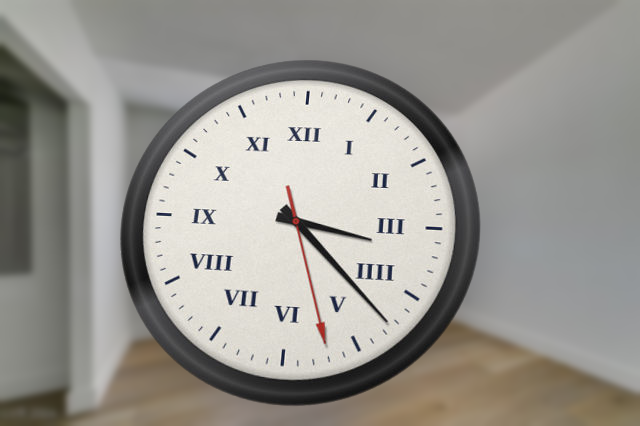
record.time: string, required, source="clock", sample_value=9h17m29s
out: 3h22m27s
